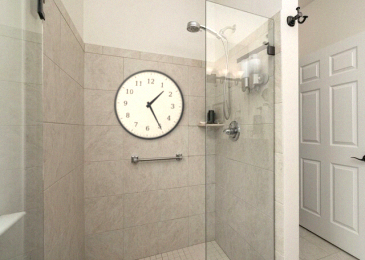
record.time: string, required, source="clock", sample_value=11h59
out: 1h25
